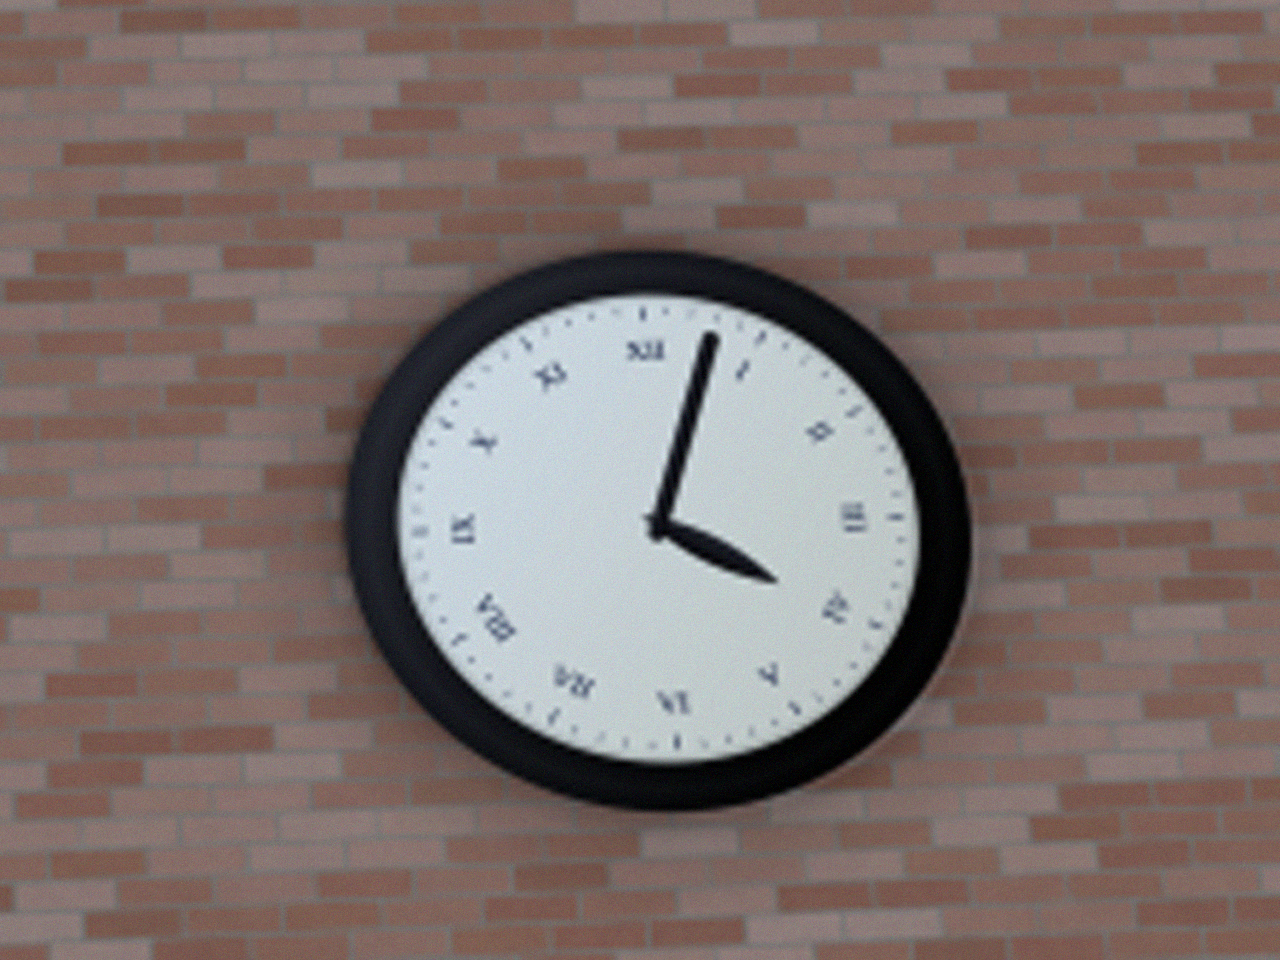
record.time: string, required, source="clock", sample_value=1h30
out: 4h03
